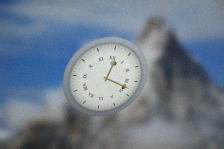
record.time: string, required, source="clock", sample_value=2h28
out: 12h18
